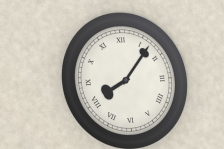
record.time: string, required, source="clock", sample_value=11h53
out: 8h07
